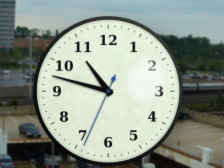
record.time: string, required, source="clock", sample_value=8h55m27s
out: 10h47m34s
